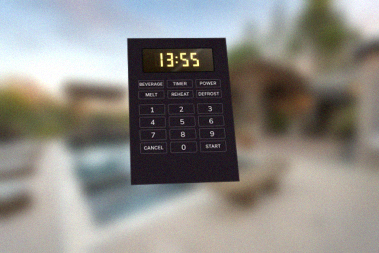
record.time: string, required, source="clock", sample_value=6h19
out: 13h55
